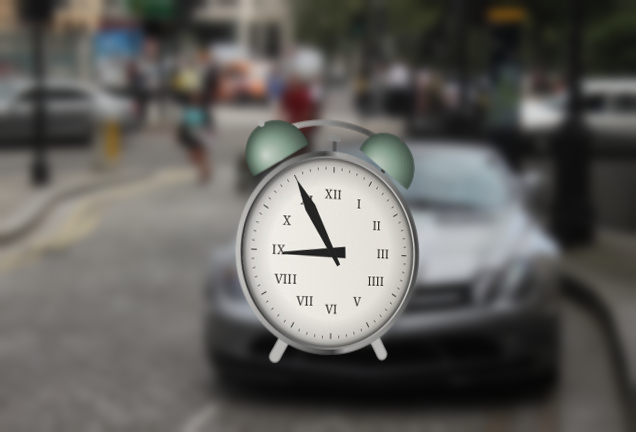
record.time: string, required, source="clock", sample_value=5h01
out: 8h55
